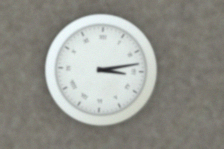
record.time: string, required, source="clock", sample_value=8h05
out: 3h13
